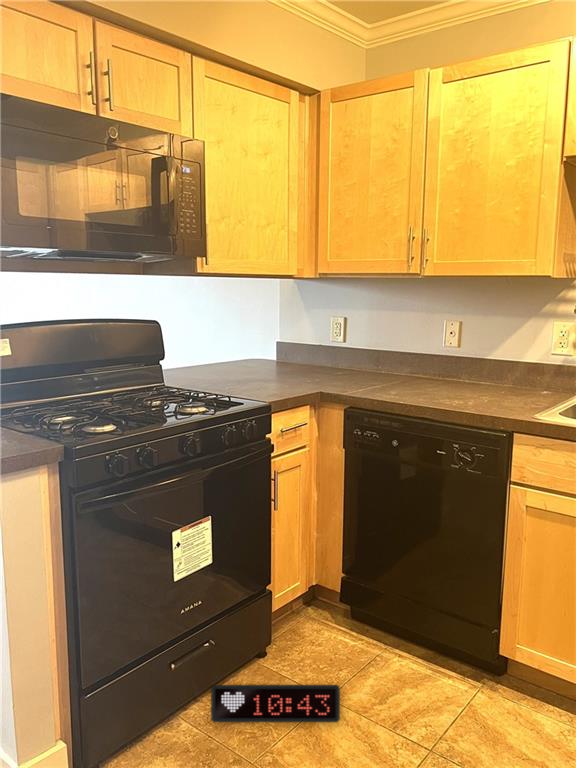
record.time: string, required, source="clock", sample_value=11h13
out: 10h43
